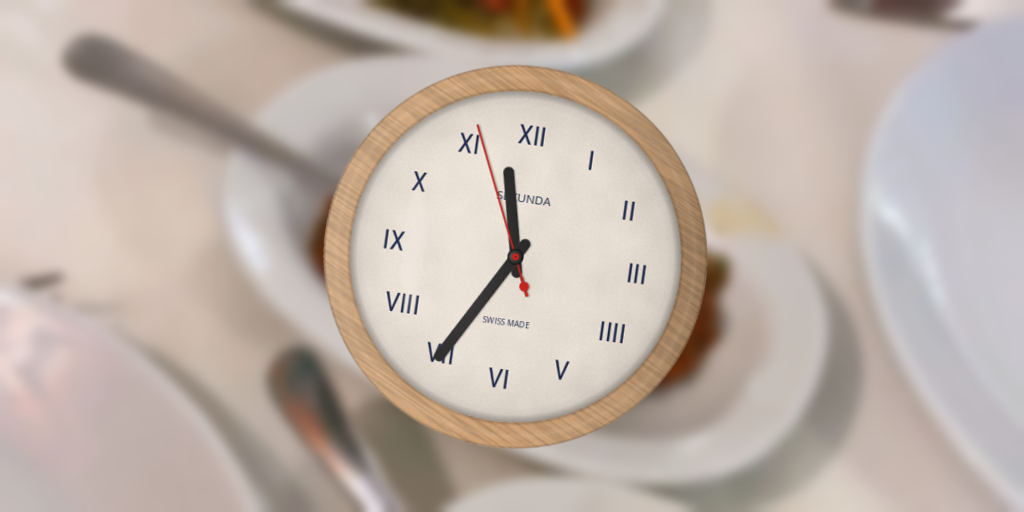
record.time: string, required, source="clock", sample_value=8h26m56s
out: 11h34m56s
